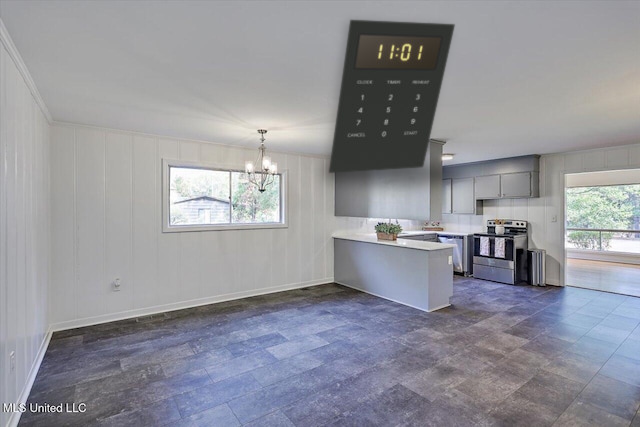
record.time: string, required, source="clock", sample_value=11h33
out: 11h01
